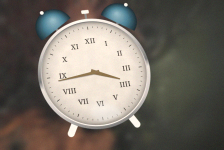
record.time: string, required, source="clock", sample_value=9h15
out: 3h44
